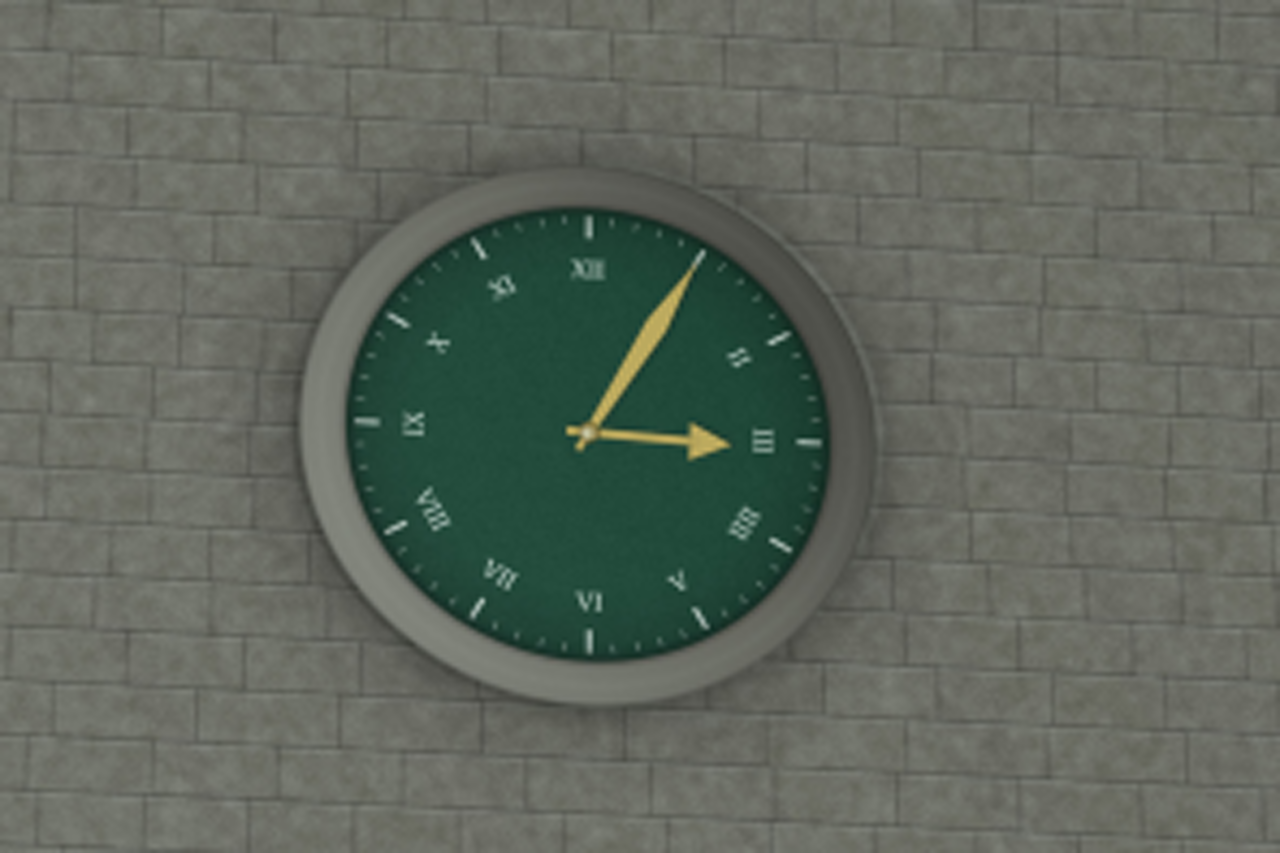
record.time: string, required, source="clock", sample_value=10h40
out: 3h05
